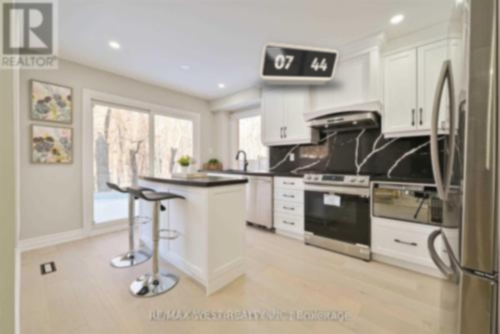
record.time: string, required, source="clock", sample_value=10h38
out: 7h44
